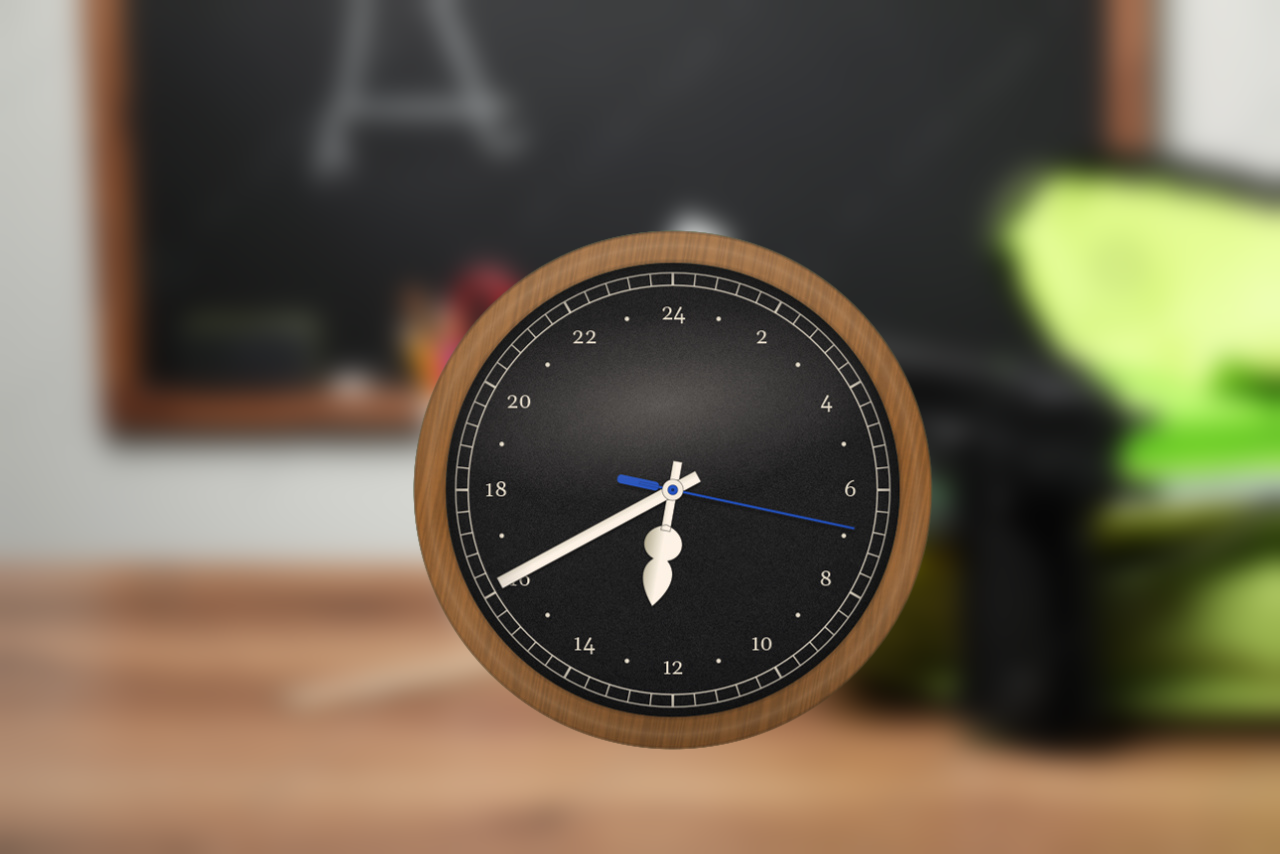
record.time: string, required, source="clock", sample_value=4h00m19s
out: 12h40m17s
